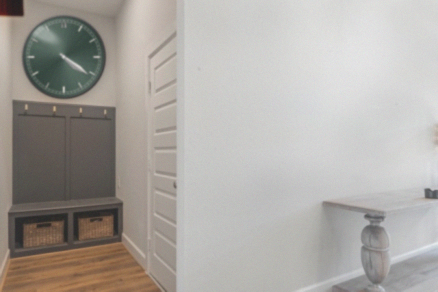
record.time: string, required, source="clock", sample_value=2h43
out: 4h21
